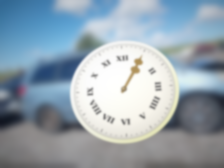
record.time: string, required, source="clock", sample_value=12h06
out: 1h05
